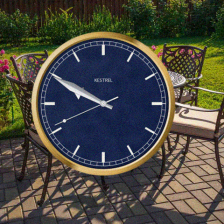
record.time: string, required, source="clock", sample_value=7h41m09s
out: 9h49m41s
